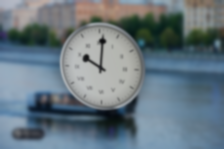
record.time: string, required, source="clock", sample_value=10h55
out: 10h01
